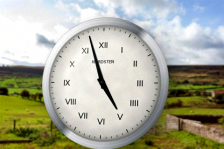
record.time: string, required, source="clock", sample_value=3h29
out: 4h57
